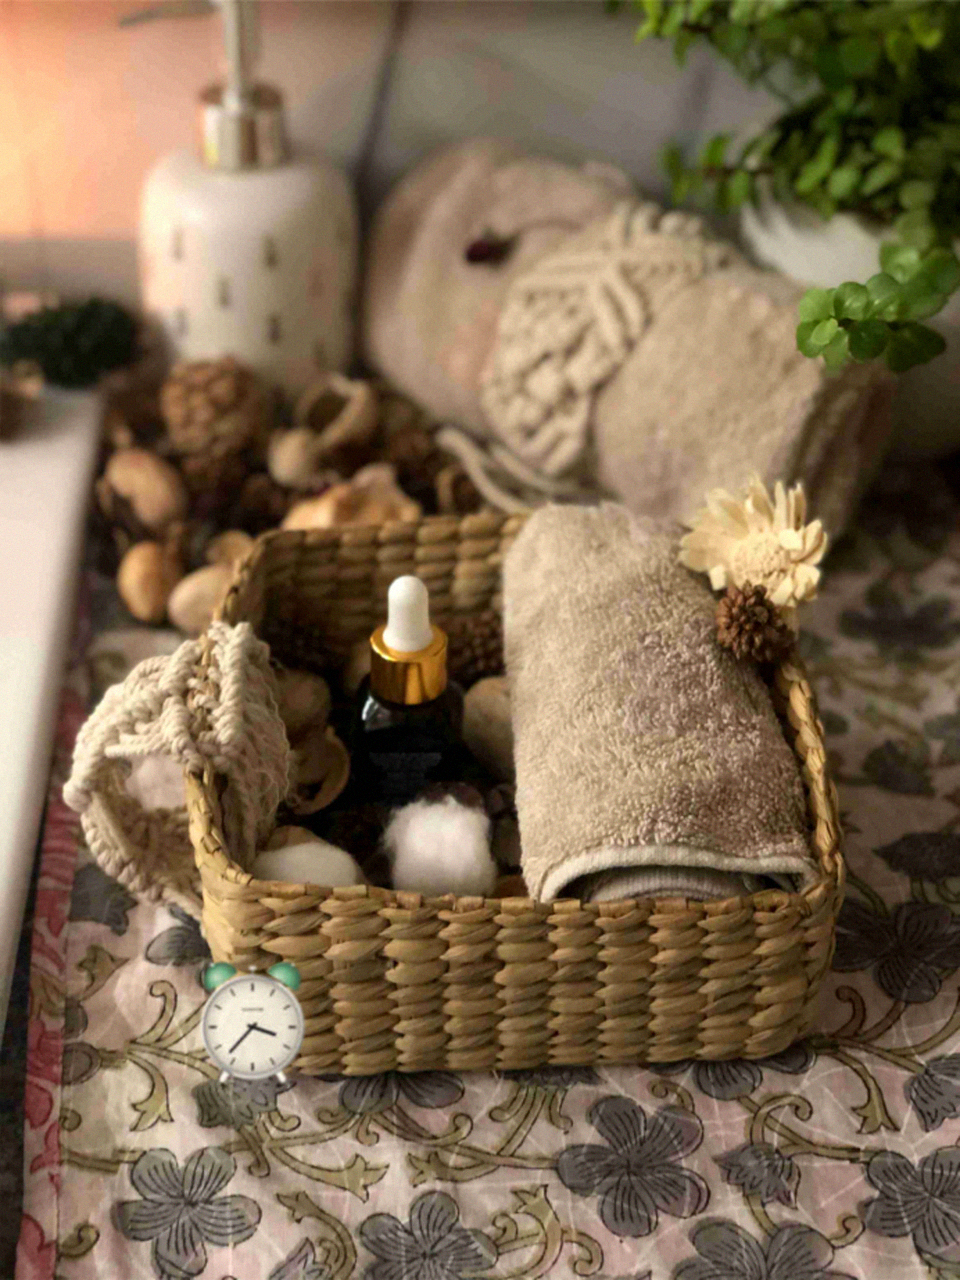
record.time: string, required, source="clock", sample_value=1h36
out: 3h37
